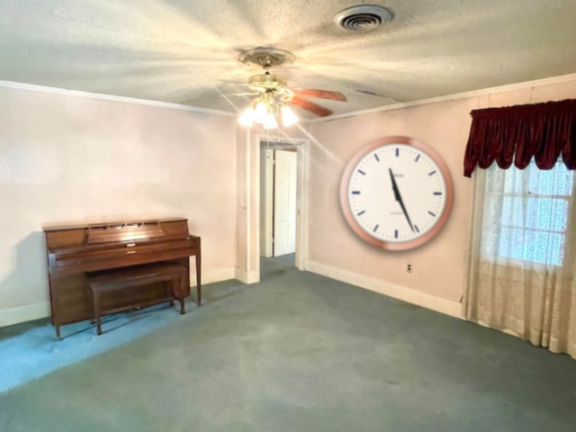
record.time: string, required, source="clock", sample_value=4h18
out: 11h26
